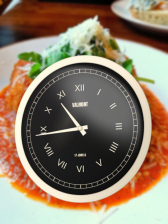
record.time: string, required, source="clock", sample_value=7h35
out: 10h44
